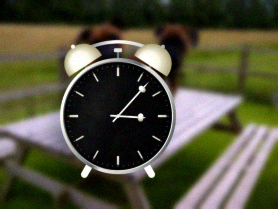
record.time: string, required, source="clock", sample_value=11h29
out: 3h07
